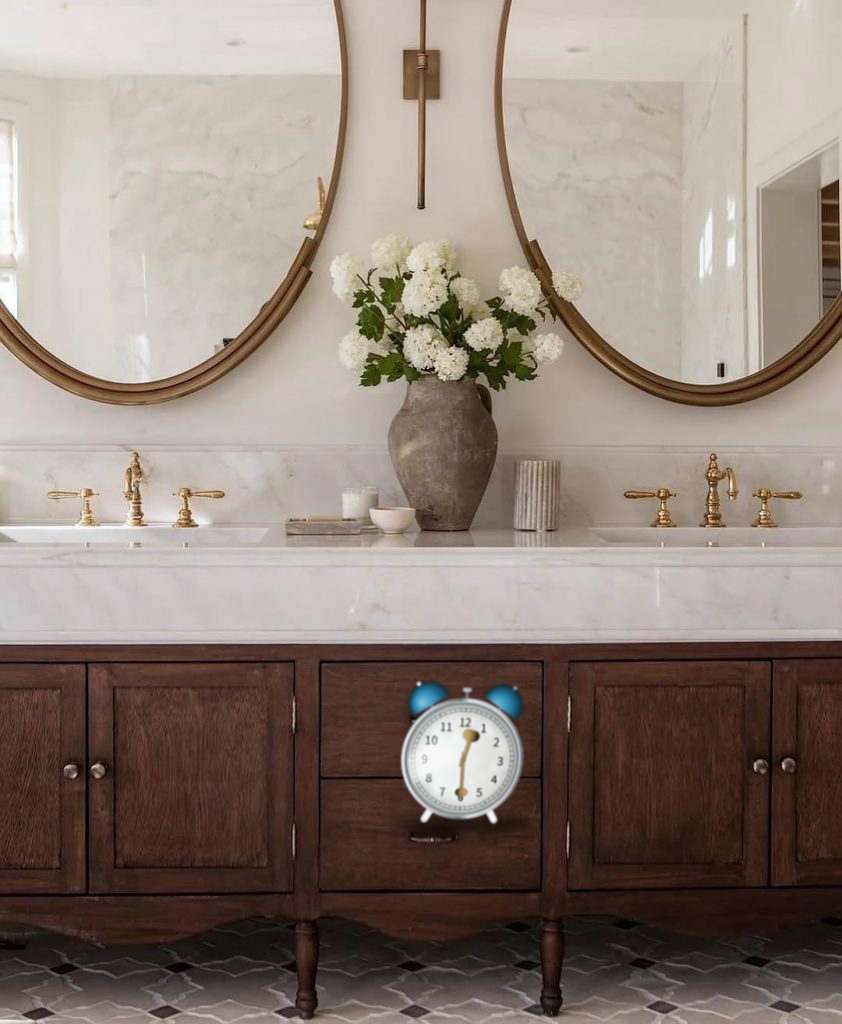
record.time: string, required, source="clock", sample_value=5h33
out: 12h30
